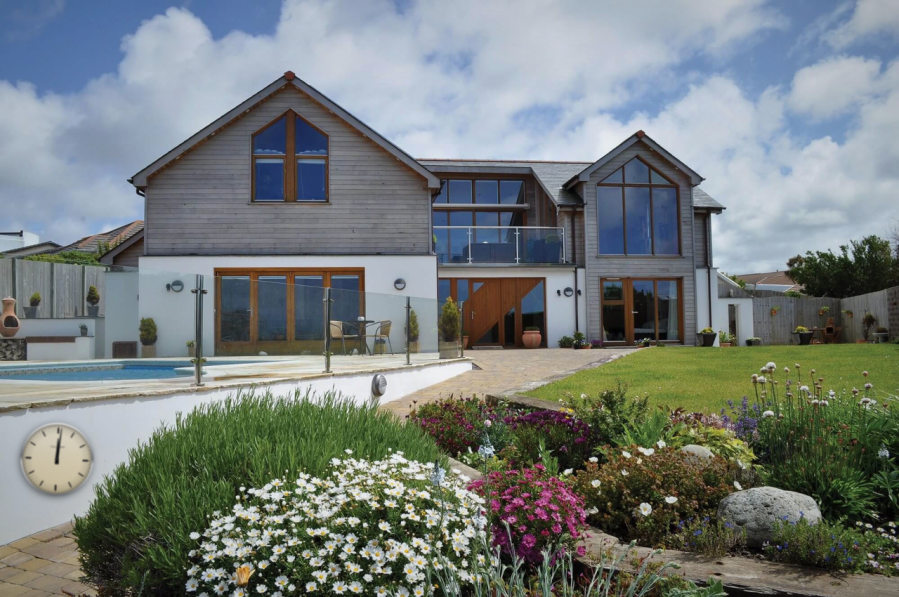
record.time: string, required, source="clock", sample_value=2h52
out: 12h01
